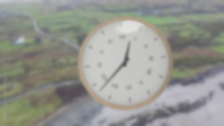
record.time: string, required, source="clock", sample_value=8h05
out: 12h38
